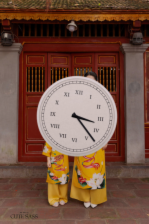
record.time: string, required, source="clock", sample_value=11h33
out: 3h23
